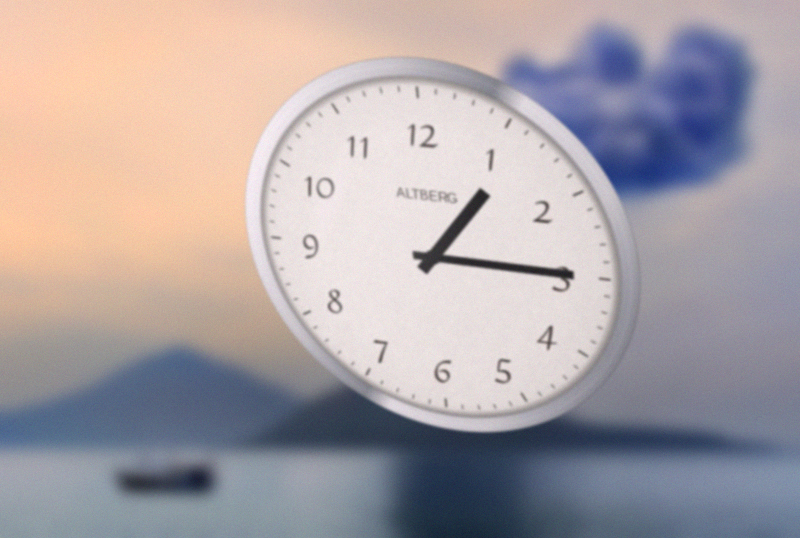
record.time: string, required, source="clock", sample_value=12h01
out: 1h15
